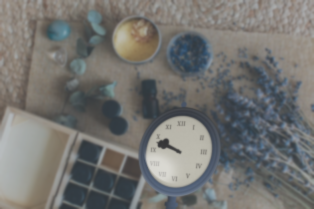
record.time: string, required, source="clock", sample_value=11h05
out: 9h48
